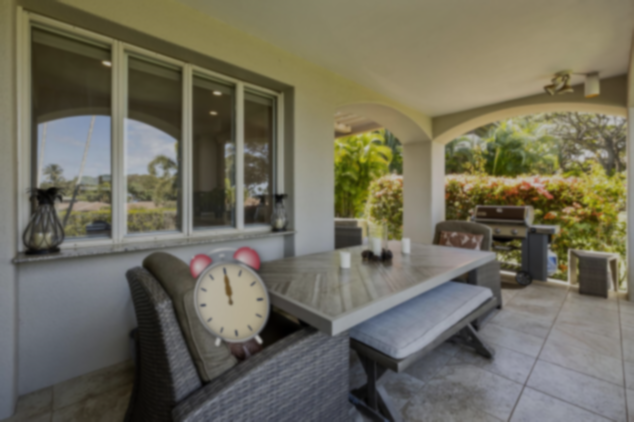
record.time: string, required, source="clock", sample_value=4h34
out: 12h00
